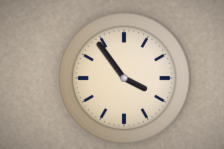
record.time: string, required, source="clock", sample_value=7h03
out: 3h54
